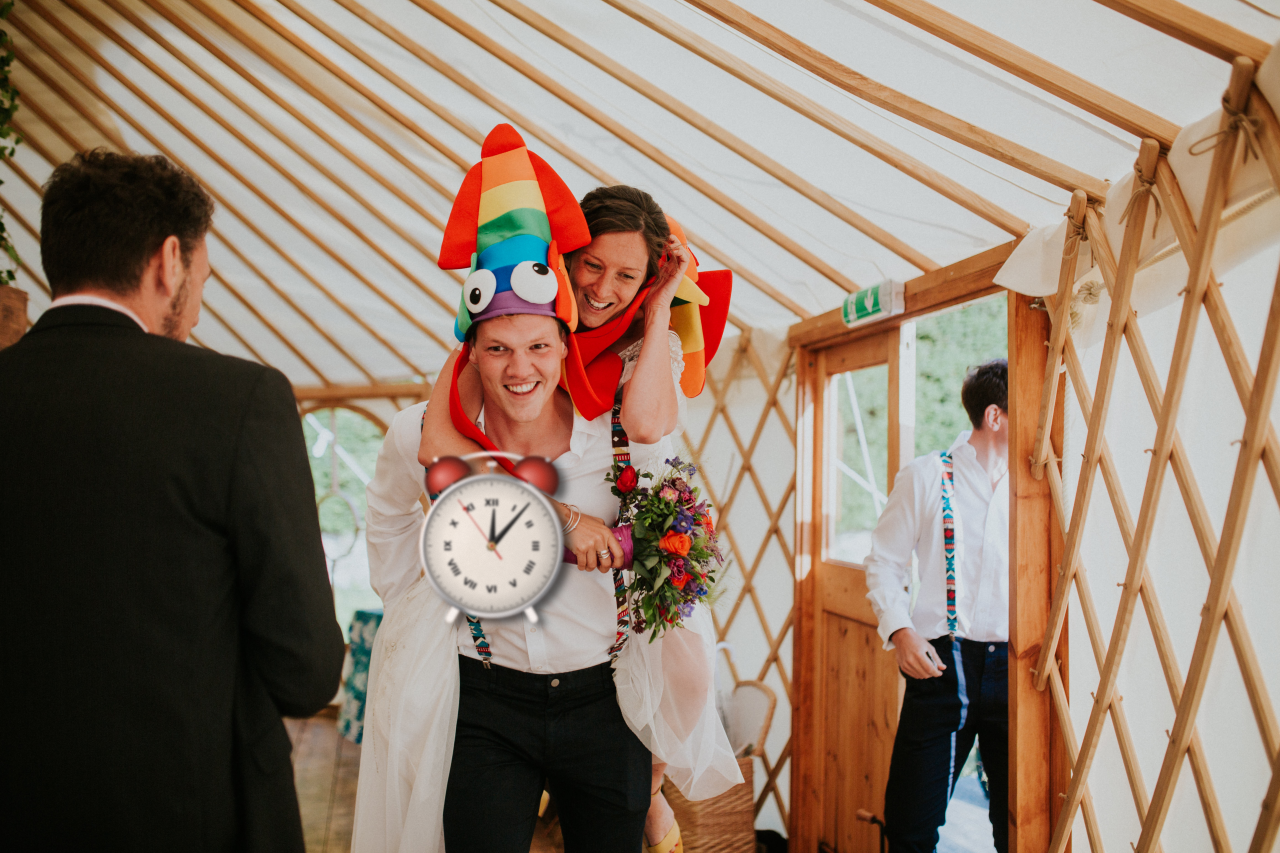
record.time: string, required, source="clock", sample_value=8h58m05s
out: 12h06m54s
